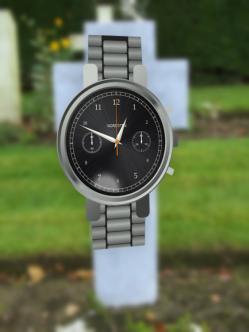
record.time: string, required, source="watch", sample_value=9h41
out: 12h49
